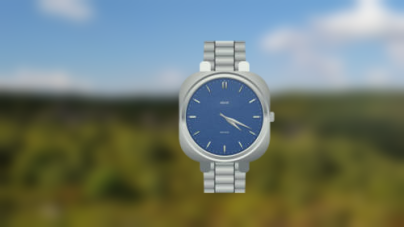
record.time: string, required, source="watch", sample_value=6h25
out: 4h19
